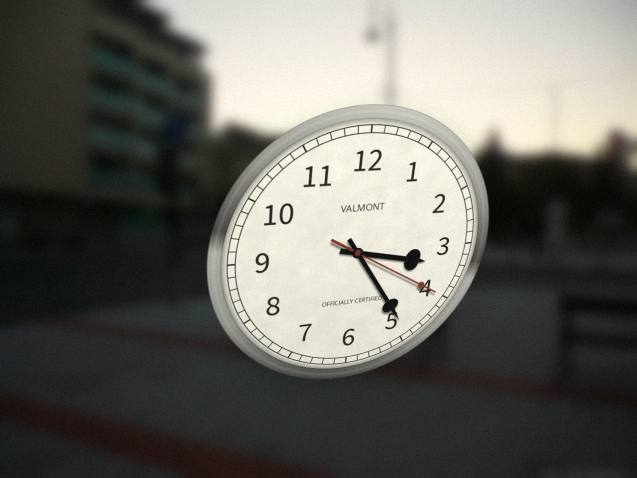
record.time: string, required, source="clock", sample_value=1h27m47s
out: 3h24m20s
